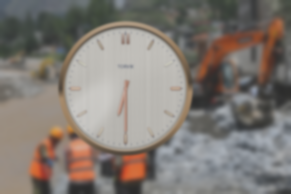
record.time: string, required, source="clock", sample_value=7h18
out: 6h30
